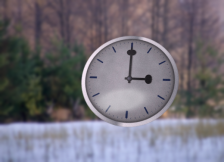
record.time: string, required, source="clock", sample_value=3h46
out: 3h00
